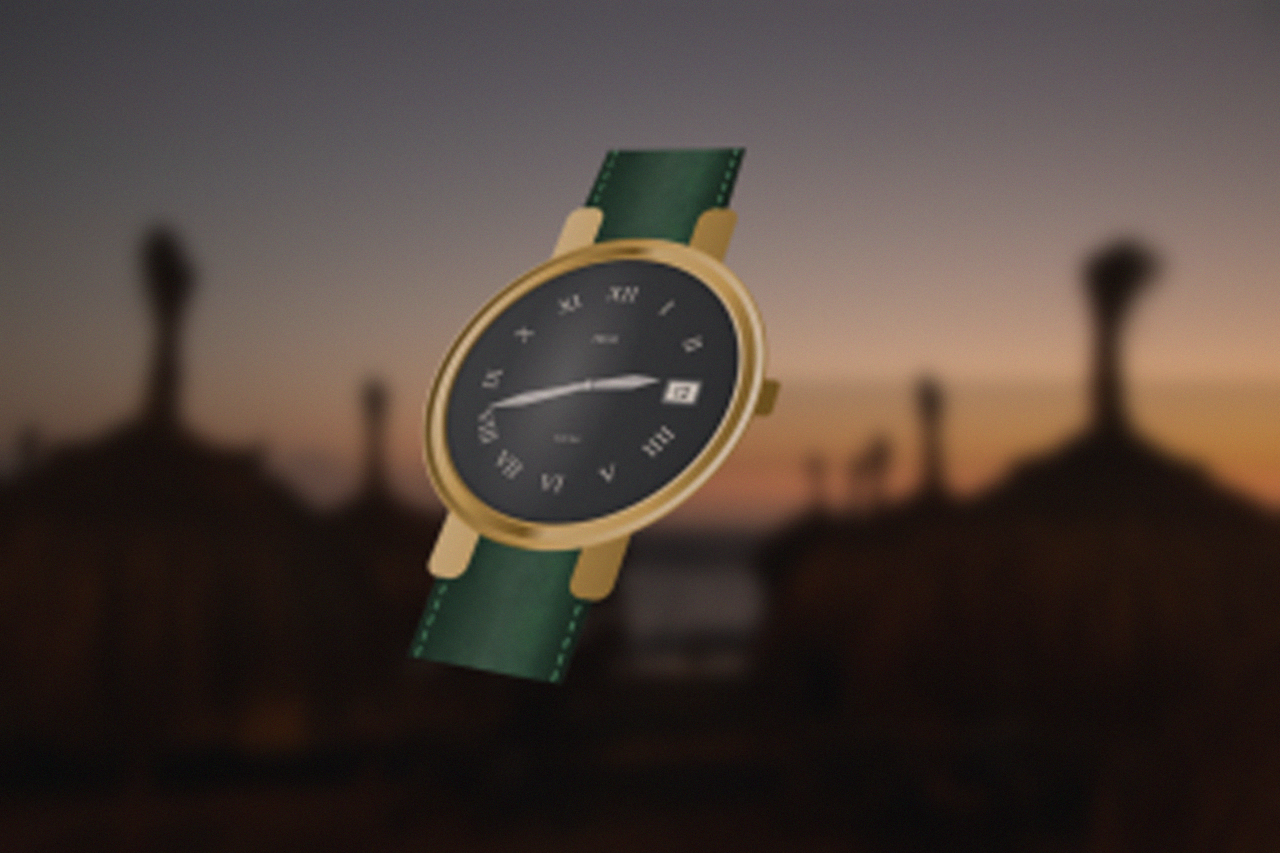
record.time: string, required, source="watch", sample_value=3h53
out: 2h42
